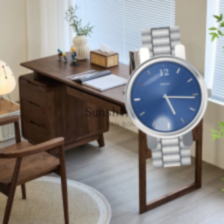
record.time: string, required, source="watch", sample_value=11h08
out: 5h16
